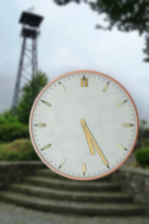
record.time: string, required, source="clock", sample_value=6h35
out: 5h25
